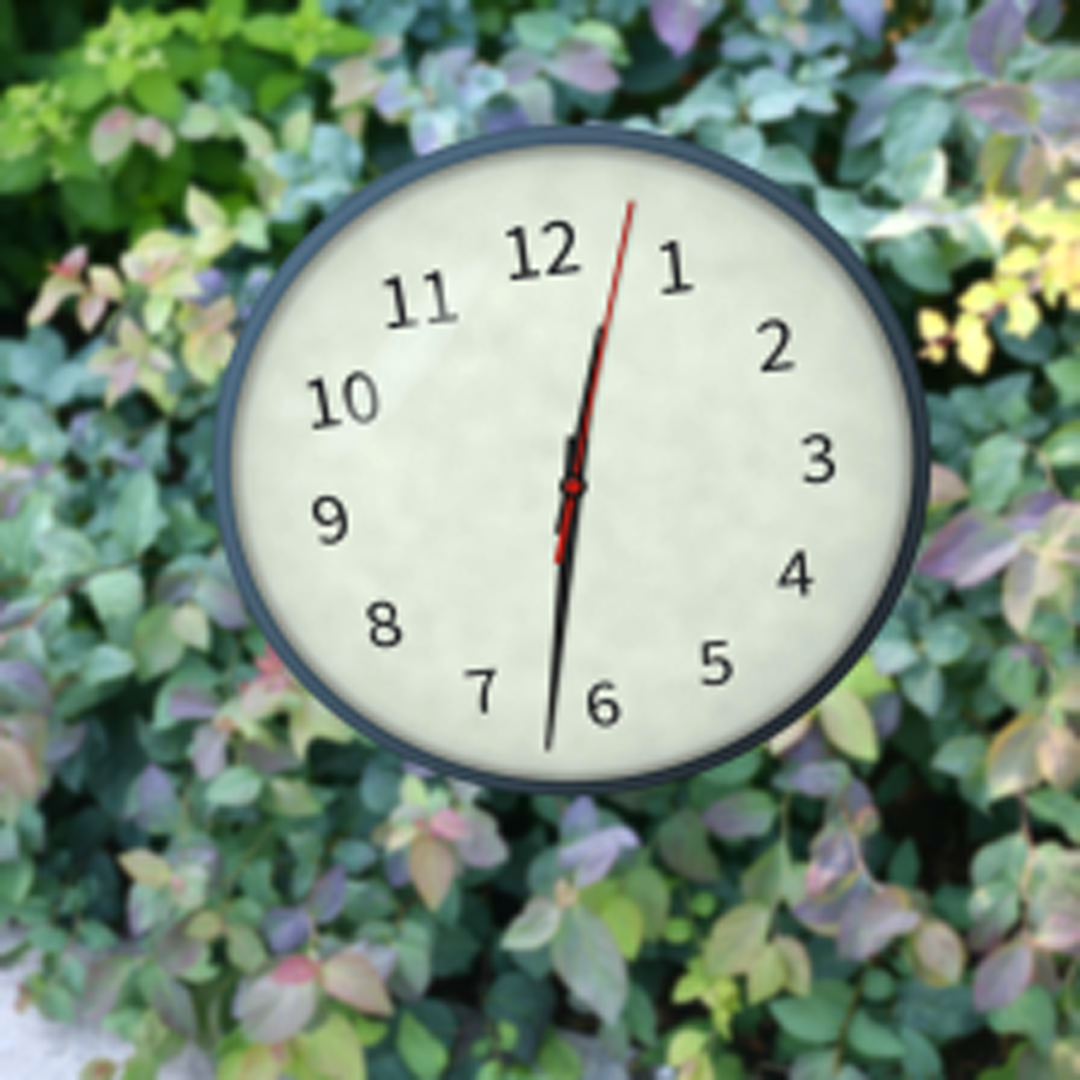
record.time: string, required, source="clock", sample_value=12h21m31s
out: 12h32m03s
